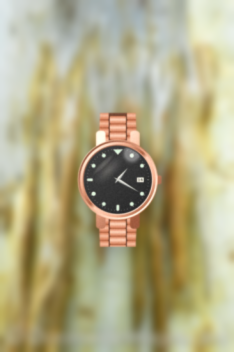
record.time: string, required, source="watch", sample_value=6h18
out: 1h20
